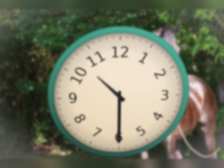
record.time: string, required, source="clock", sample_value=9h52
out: 10h30
